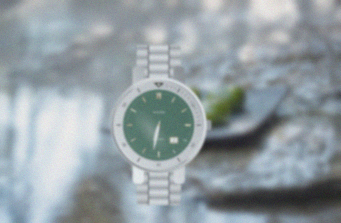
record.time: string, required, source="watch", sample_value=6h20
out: 6h32
